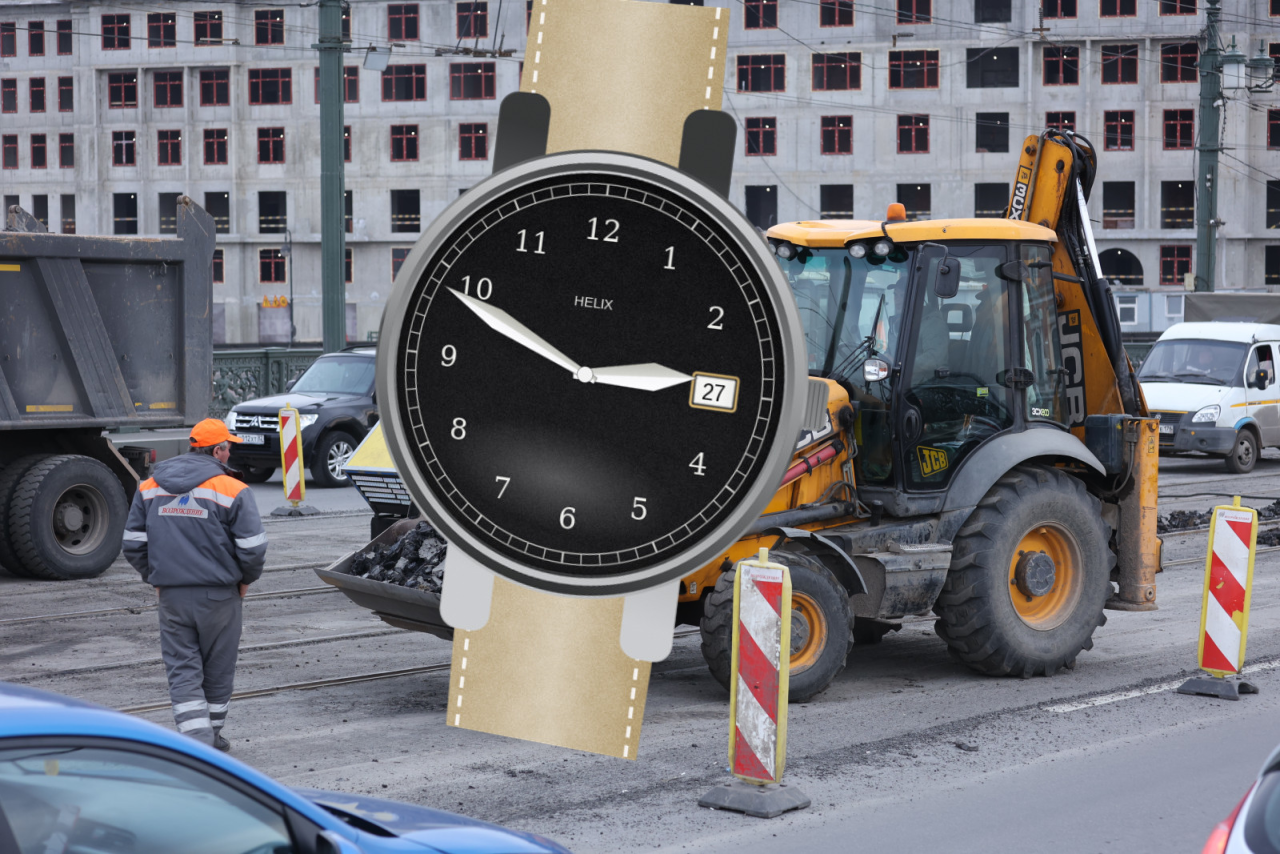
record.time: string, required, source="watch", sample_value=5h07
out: 2h49
